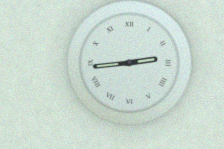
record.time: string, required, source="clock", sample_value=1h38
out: 2h44
